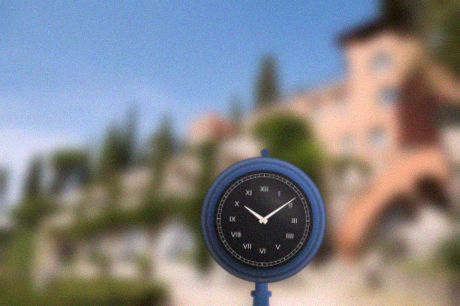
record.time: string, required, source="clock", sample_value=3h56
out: 10h09
